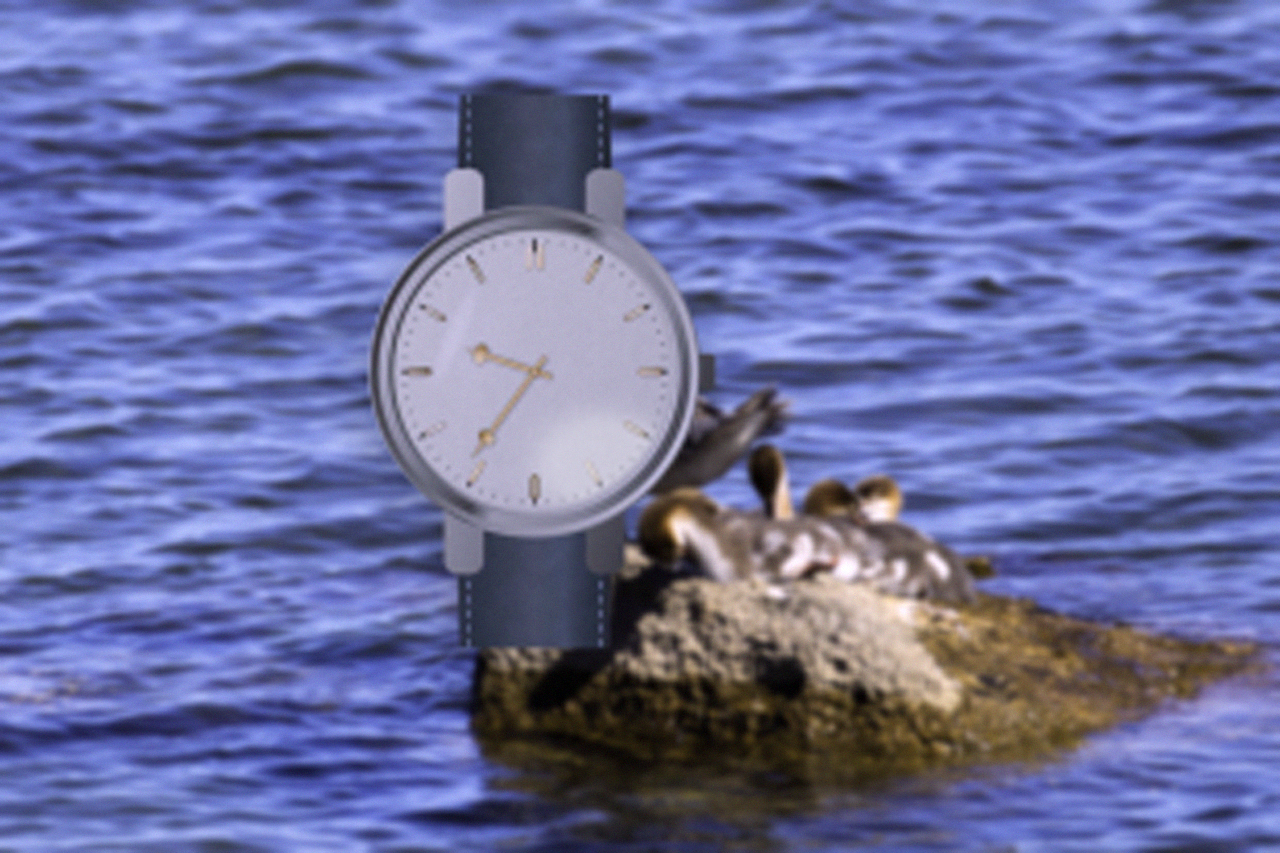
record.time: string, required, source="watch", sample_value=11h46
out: 9h36
